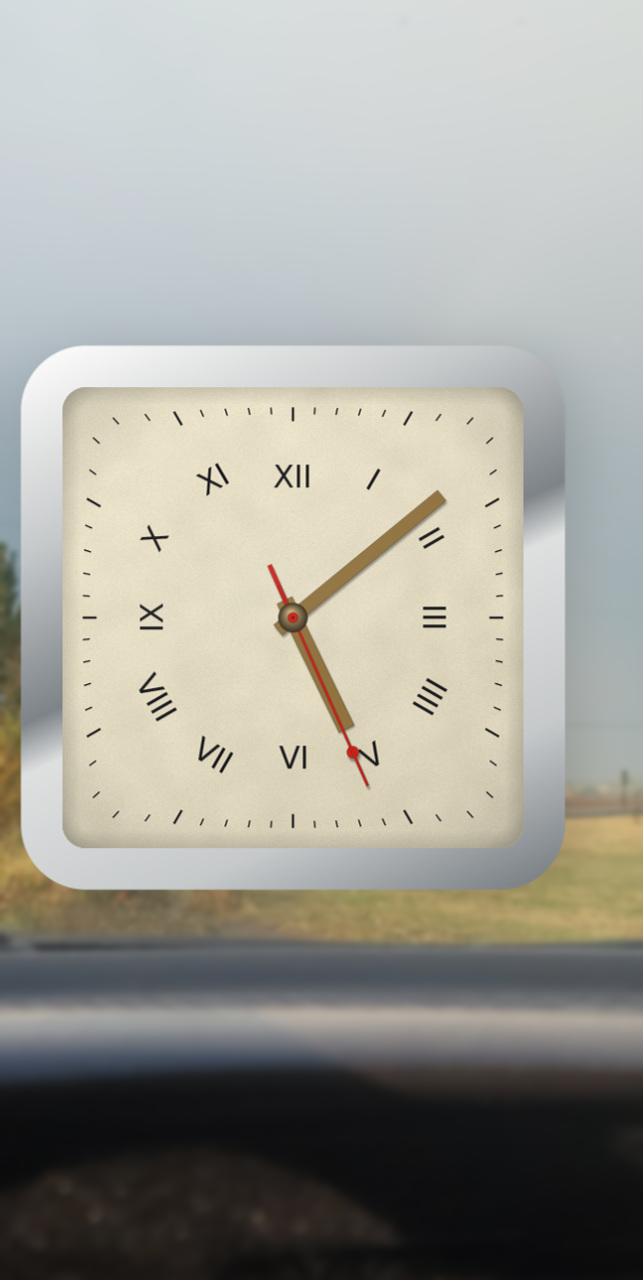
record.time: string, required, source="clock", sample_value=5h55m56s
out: 5h08m26s
